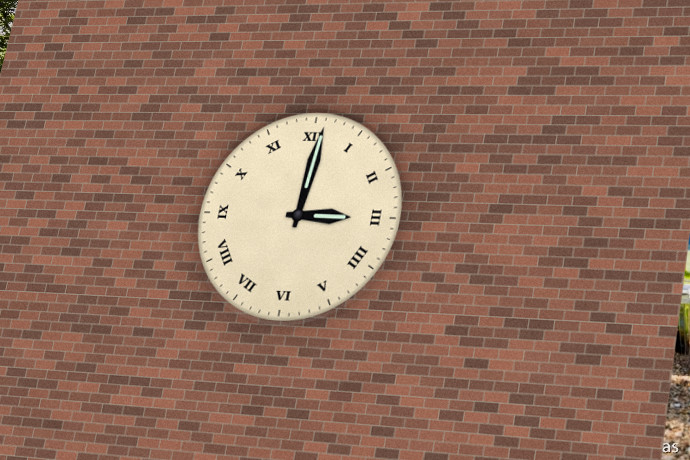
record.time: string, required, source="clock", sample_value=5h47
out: 3h01
